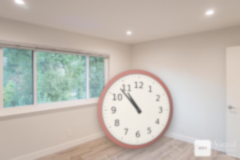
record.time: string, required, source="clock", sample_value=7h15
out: 10h53
